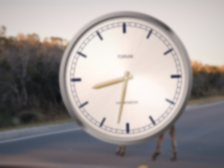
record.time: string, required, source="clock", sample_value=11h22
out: 8h32
